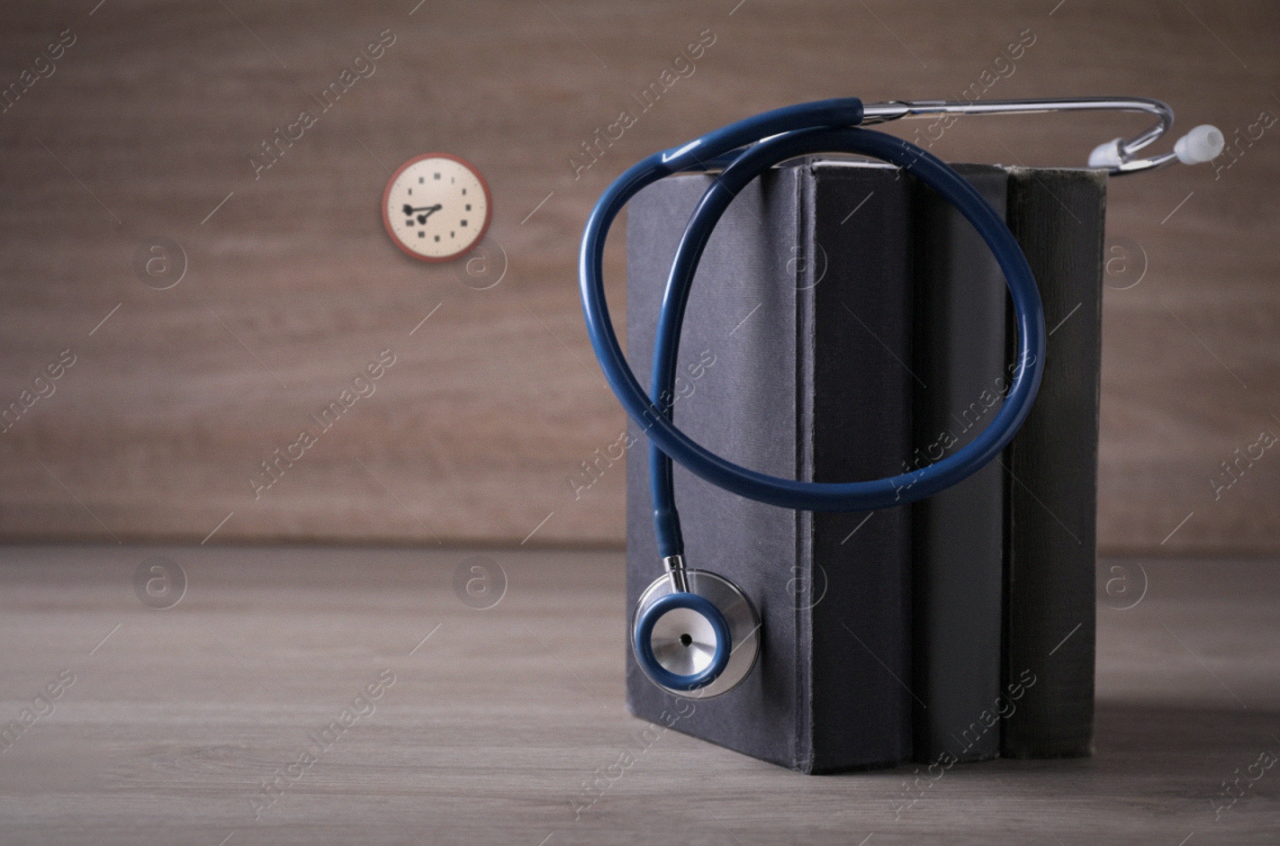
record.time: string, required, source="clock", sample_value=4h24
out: 7h44
